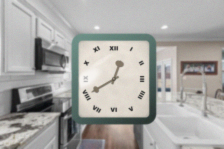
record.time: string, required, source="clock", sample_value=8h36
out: 12h40
